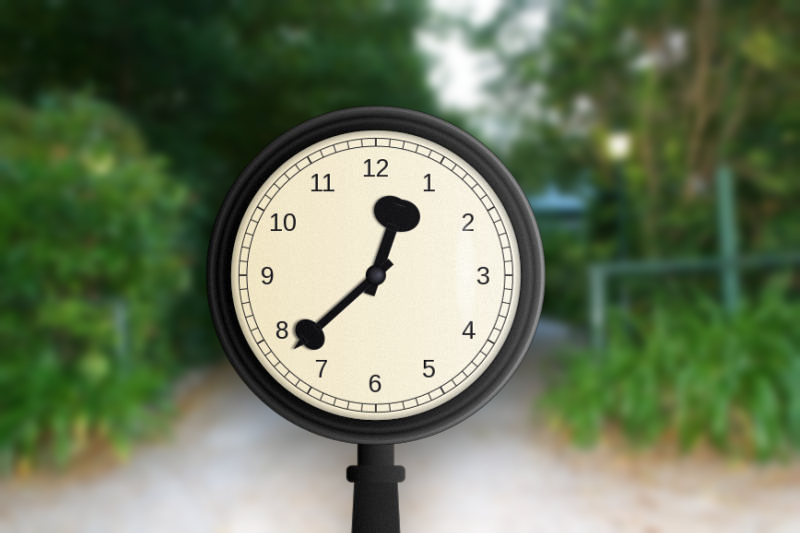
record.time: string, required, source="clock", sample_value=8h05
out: 12h38
